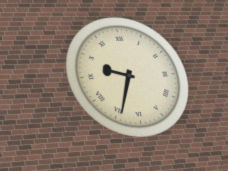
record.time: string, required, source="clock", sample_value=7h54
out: 9h34
